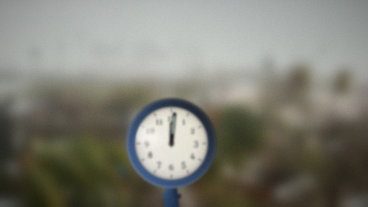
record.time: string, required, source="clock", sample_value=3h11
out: 12h01
